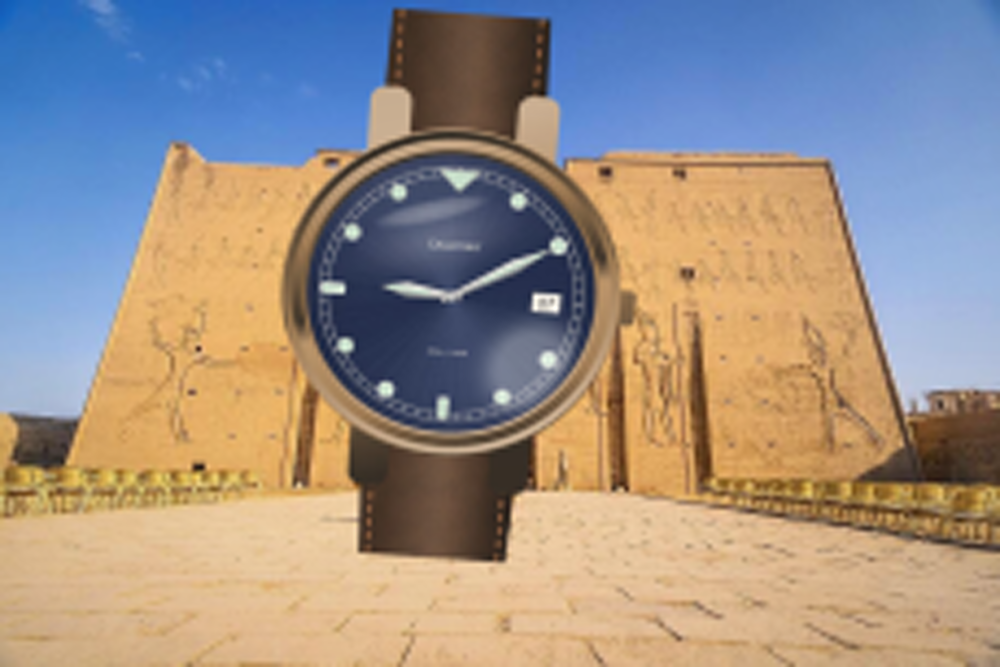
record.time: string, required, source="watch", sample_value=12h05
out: 9h10
